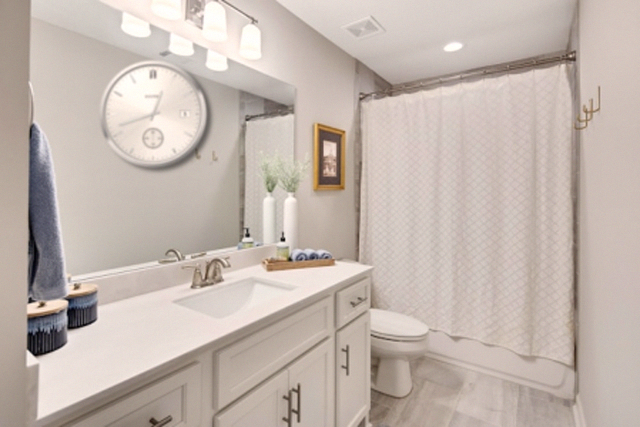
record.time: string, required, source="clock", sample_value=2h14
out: 12h42
